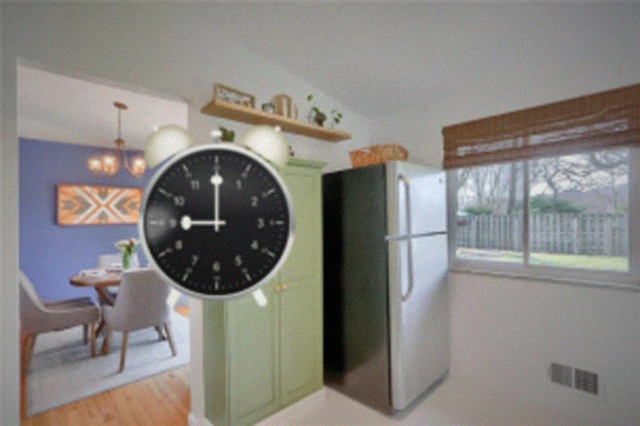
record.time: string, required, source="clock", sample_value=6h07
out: 9h00
